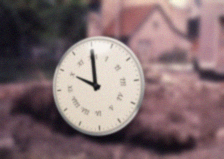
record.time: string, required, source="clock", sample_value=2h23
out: 10h00
